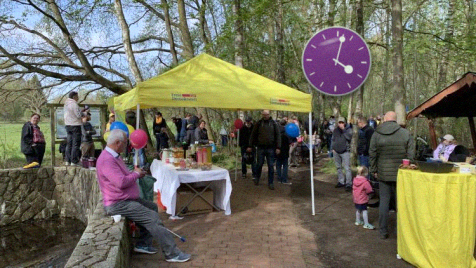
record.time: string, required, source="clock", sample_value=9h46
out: 4h02
